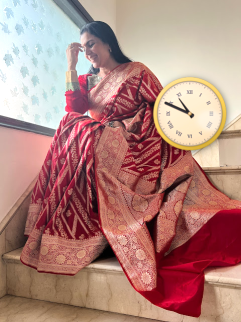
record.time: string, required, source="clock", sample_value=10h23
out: 10h49
